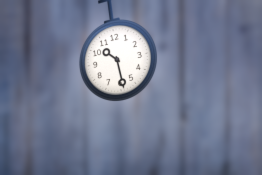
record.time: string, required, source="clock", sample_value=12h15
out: 10h29
